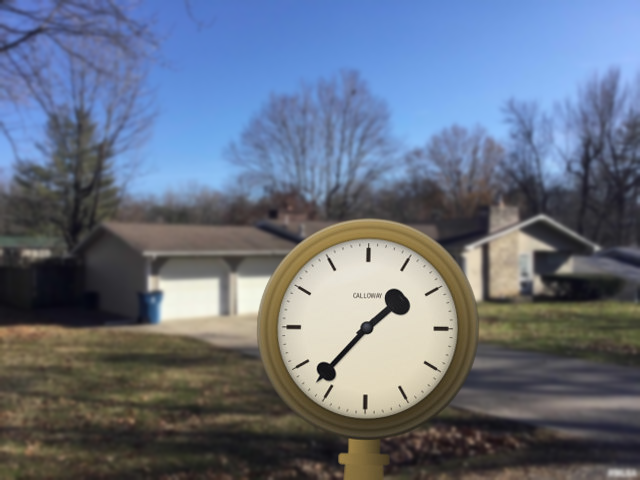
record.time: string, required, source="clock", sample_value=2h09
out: 1h37
